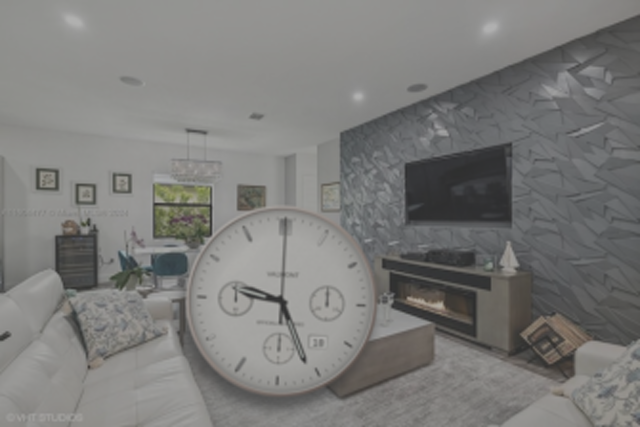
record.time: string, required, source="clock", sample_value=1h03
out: 9h26
